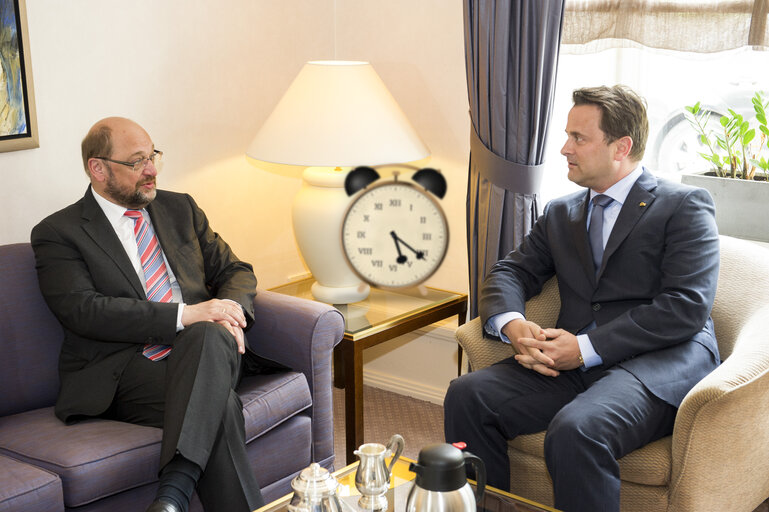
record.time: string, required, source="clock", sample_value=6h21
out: 5h21
